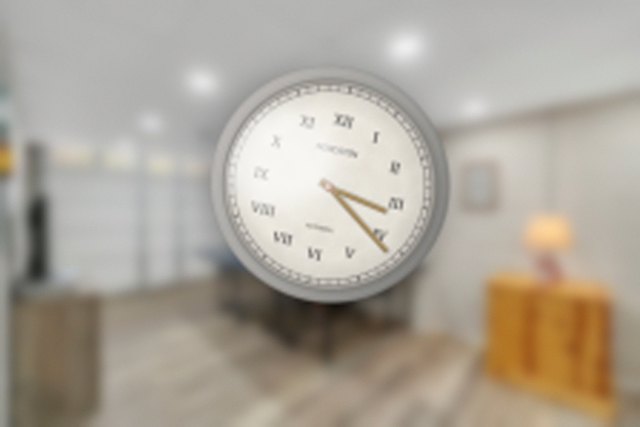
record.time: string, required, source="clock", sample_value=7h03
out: 3h21
